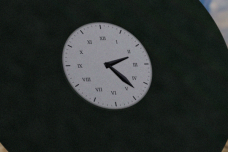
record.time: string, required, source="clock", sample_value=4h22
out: 2h23
